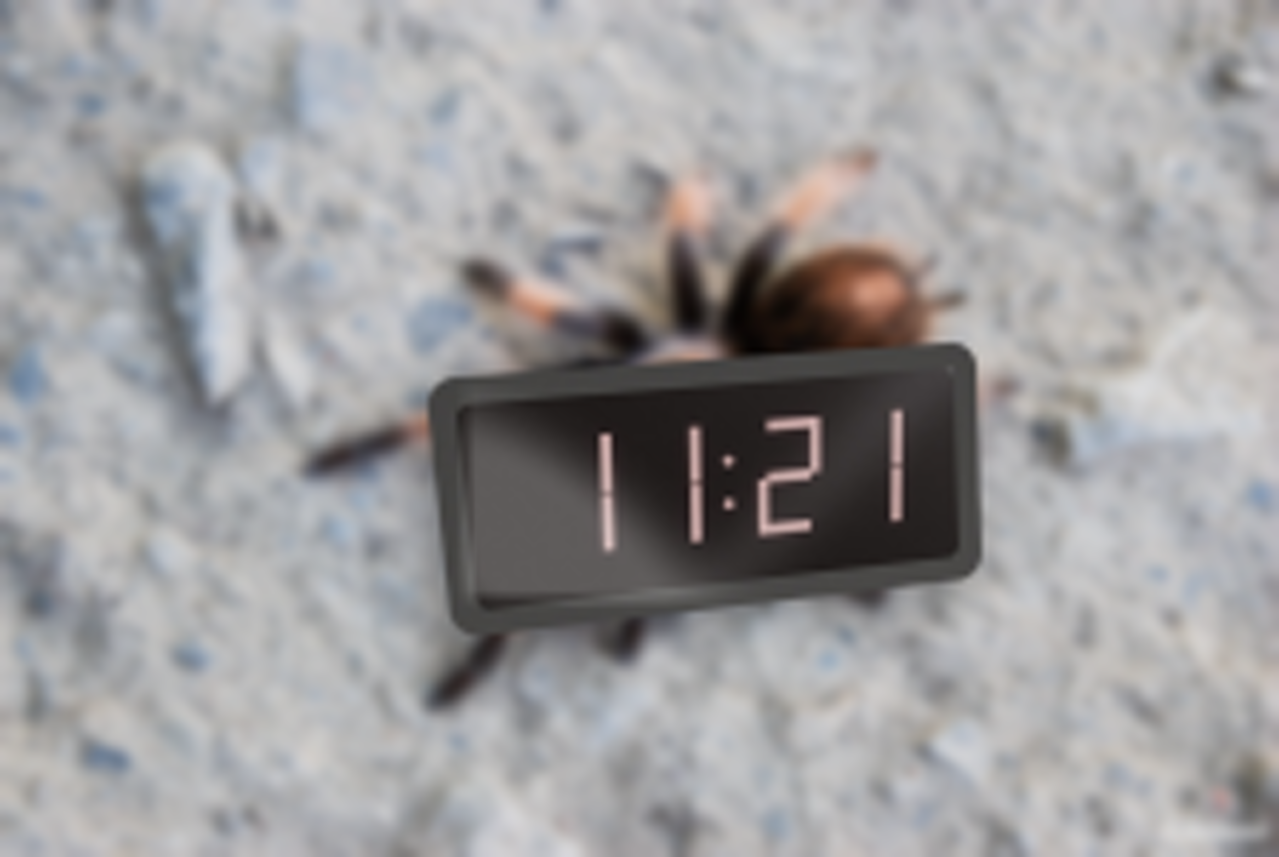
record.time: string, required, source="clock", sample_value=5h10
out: 11h21
